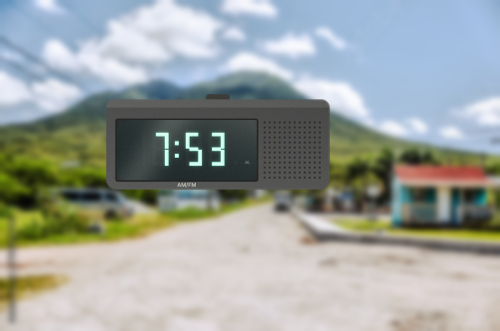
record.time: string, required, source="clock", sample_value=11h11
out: 7h53
